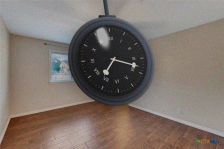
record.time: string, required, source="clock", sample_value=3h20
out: 7h18
